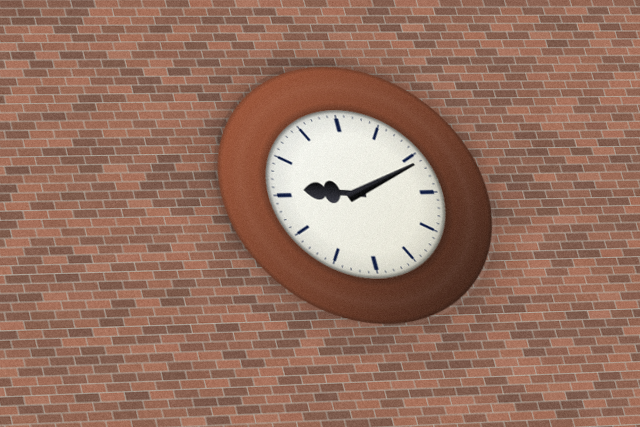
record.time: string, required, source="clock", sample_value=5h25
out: 9h11
